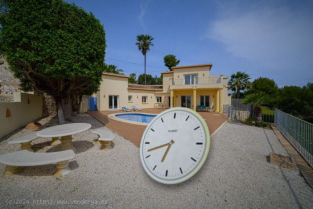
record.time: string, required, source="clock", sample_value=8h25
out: 6h42
